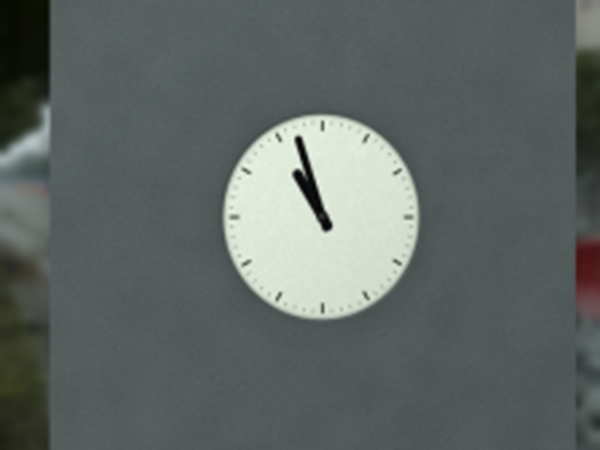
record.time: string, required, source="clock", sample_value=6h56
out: 10h57
